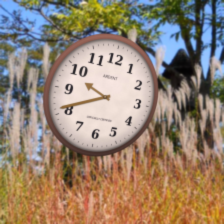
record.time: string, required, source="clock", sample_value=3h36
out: 9h41
